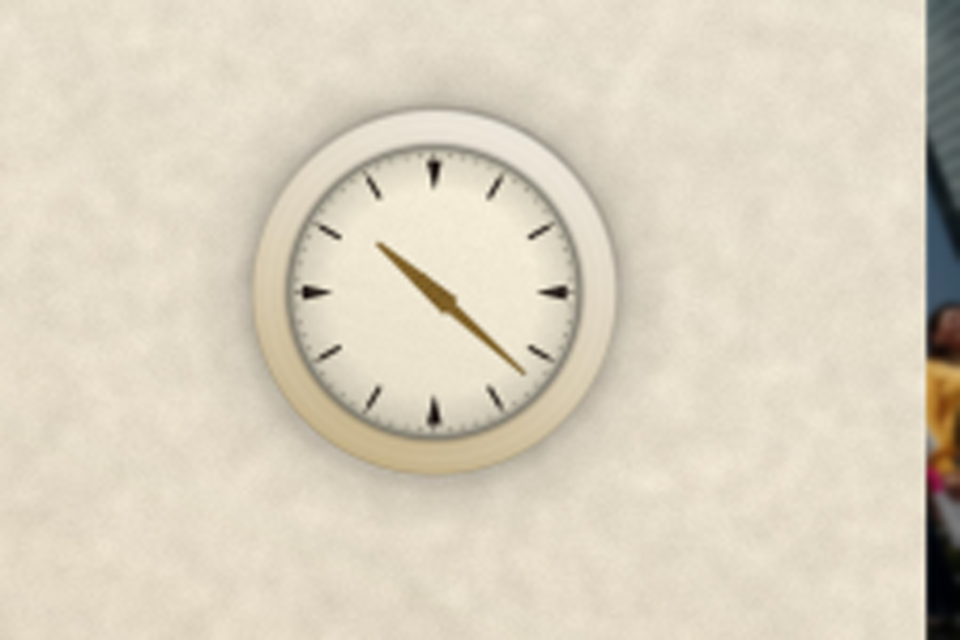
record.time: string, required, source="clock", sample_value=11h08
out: 10h22
